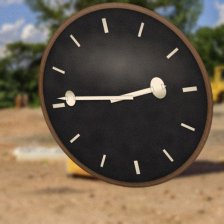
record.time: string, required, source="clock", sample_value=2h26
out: 2h46
